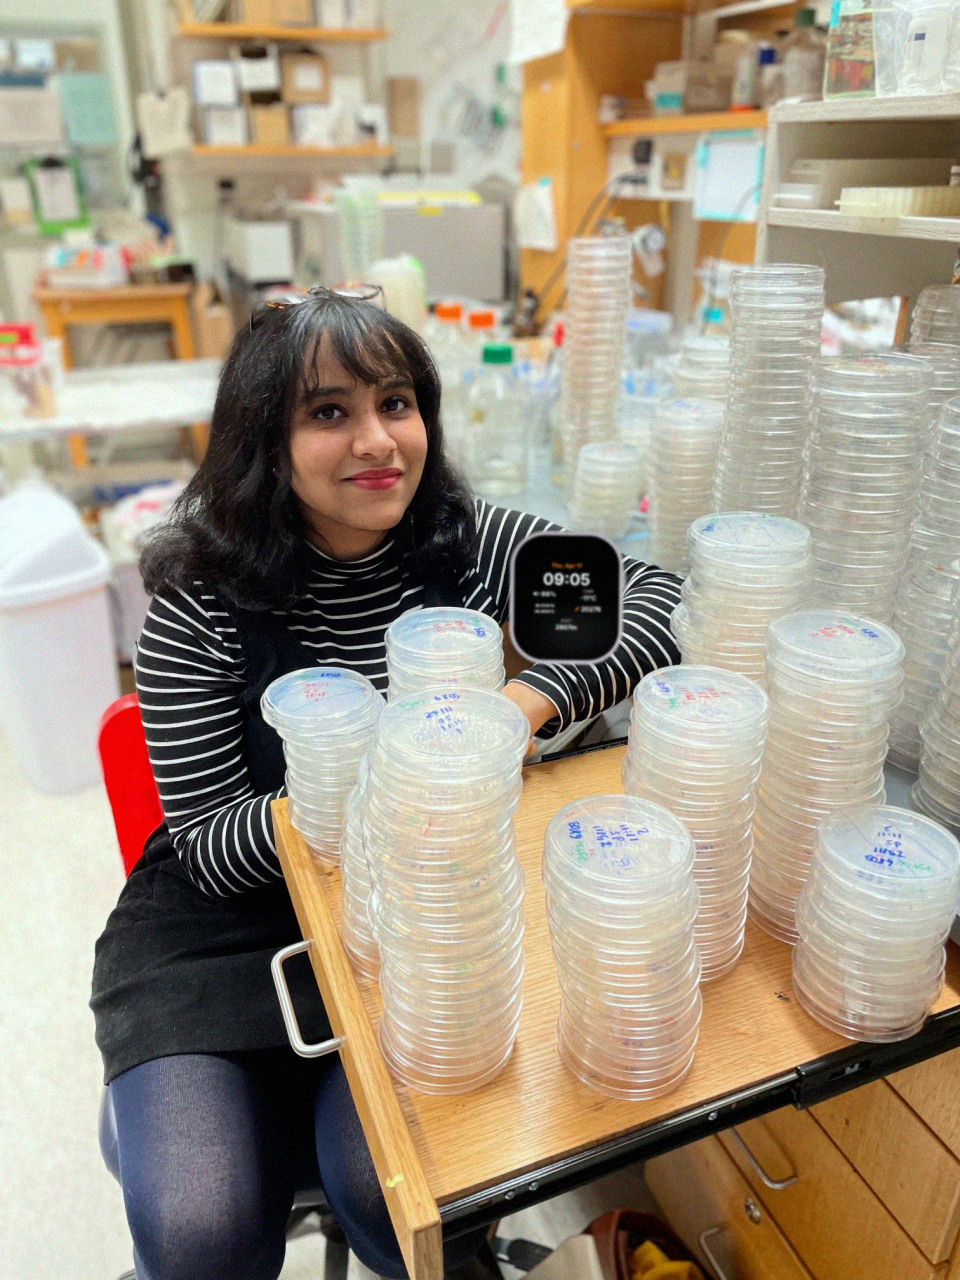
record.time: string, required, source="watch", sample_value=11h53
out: 9h05
